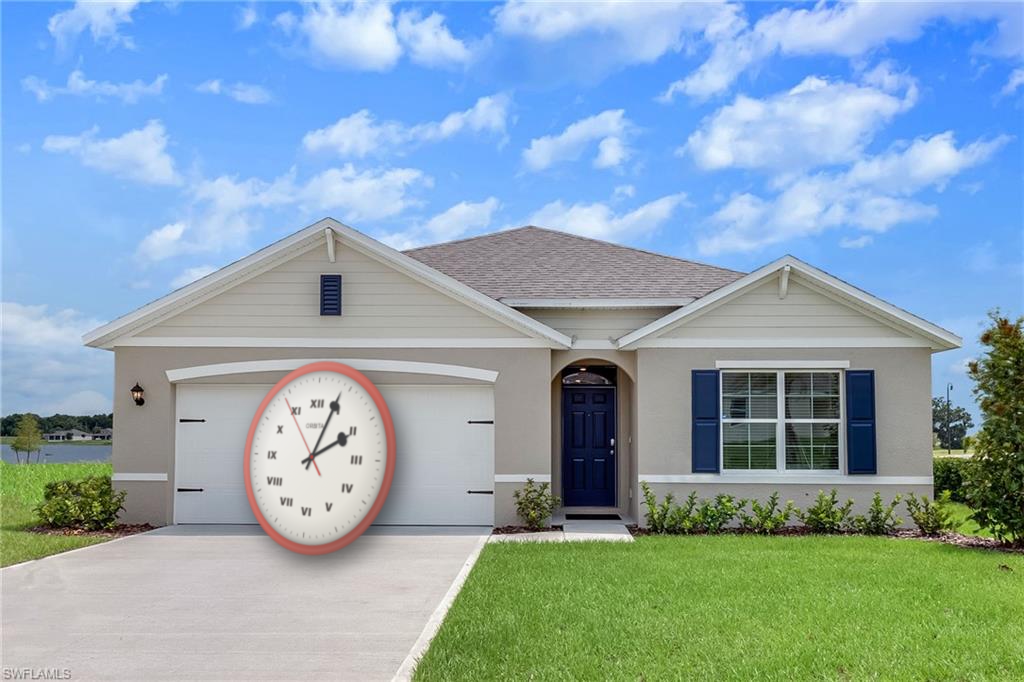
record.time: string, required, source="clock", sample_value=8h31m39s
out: 2h03m54s
